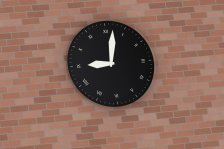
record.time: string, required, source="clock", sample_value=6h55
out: 9h02
